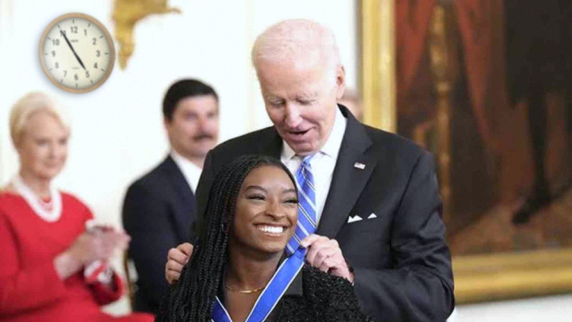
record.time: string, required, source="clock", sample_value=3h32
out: 4h55
